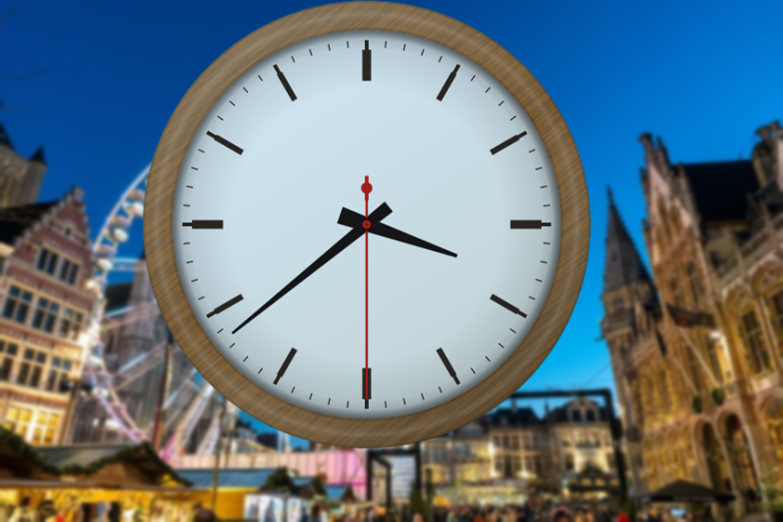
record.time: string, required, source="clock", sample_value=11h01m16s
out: 3h38m30s
